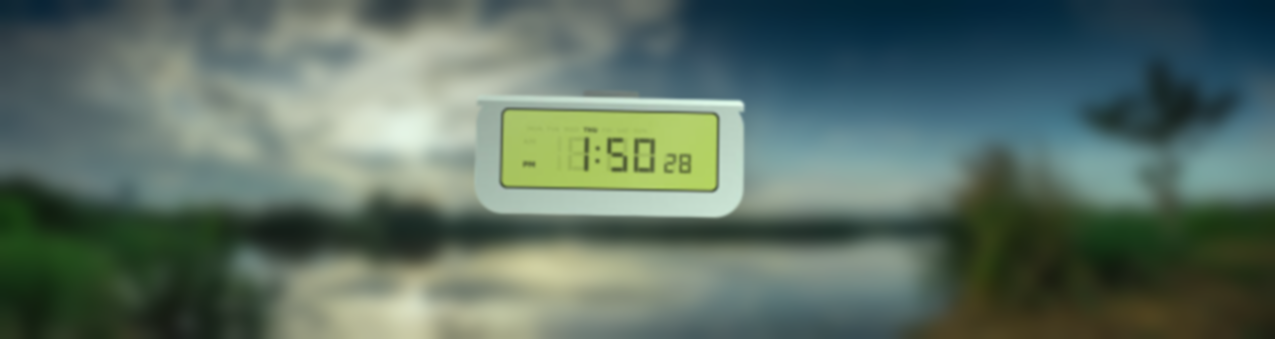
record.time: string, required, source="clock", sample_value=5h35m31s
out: 1h50m28s
